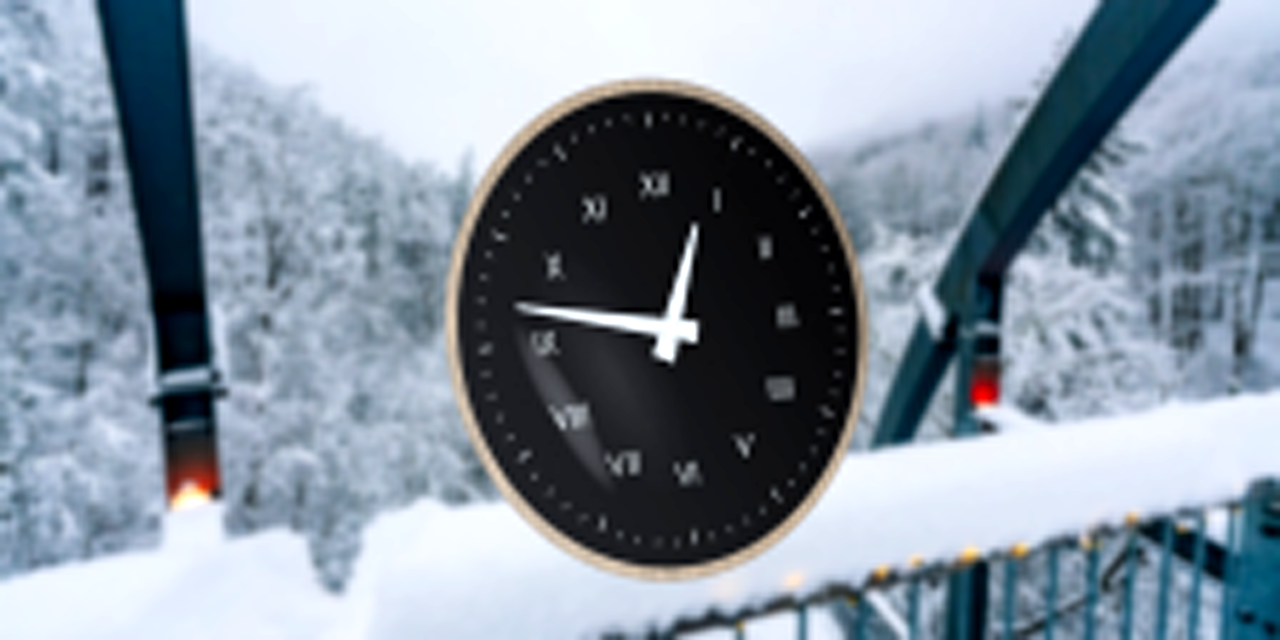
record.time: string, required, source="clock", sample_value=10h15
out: 12h47
